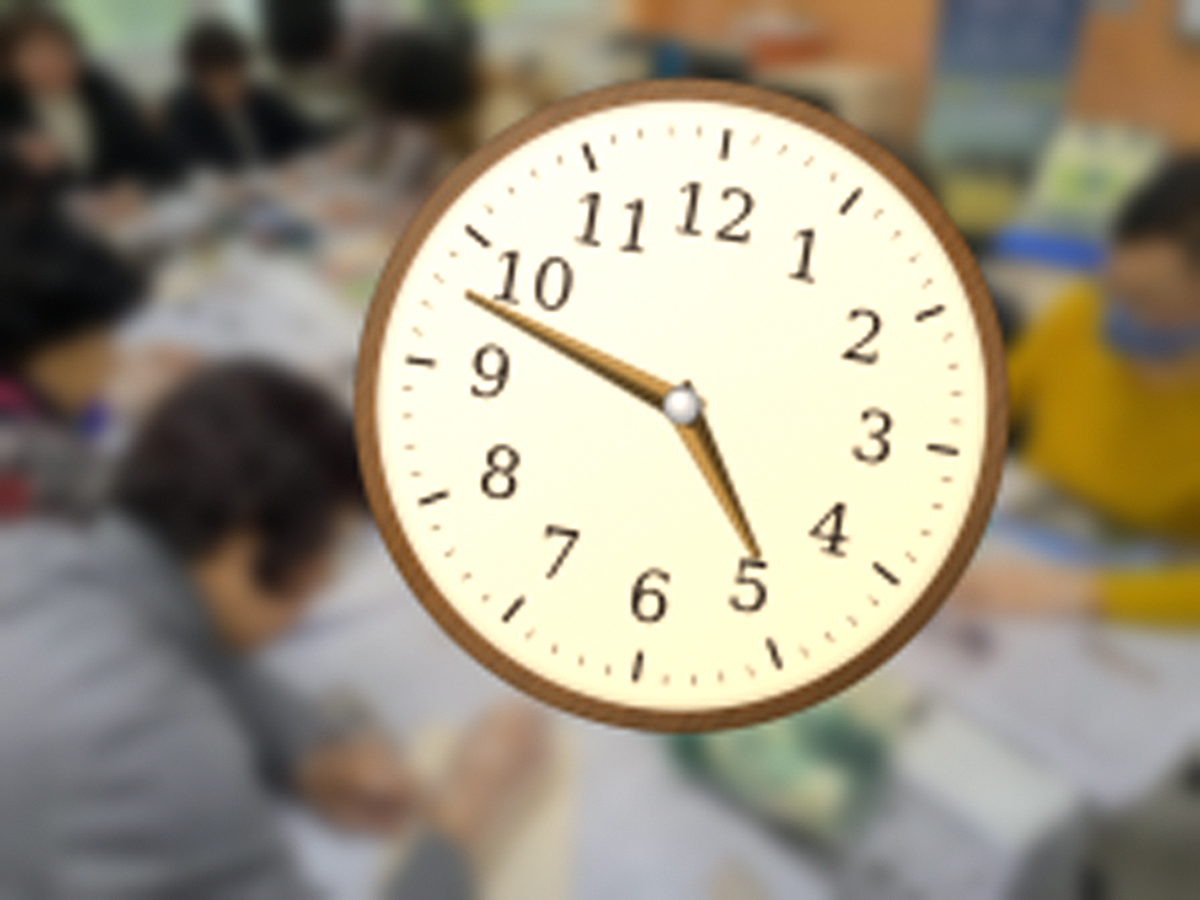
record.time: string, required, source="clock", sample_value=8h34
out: 4h48
